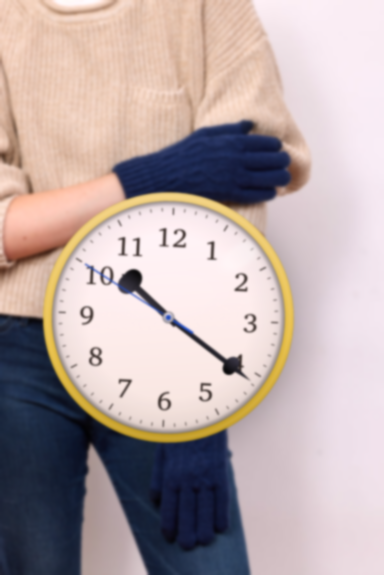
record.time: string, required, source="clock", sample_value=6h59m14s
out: 10h20m50s
